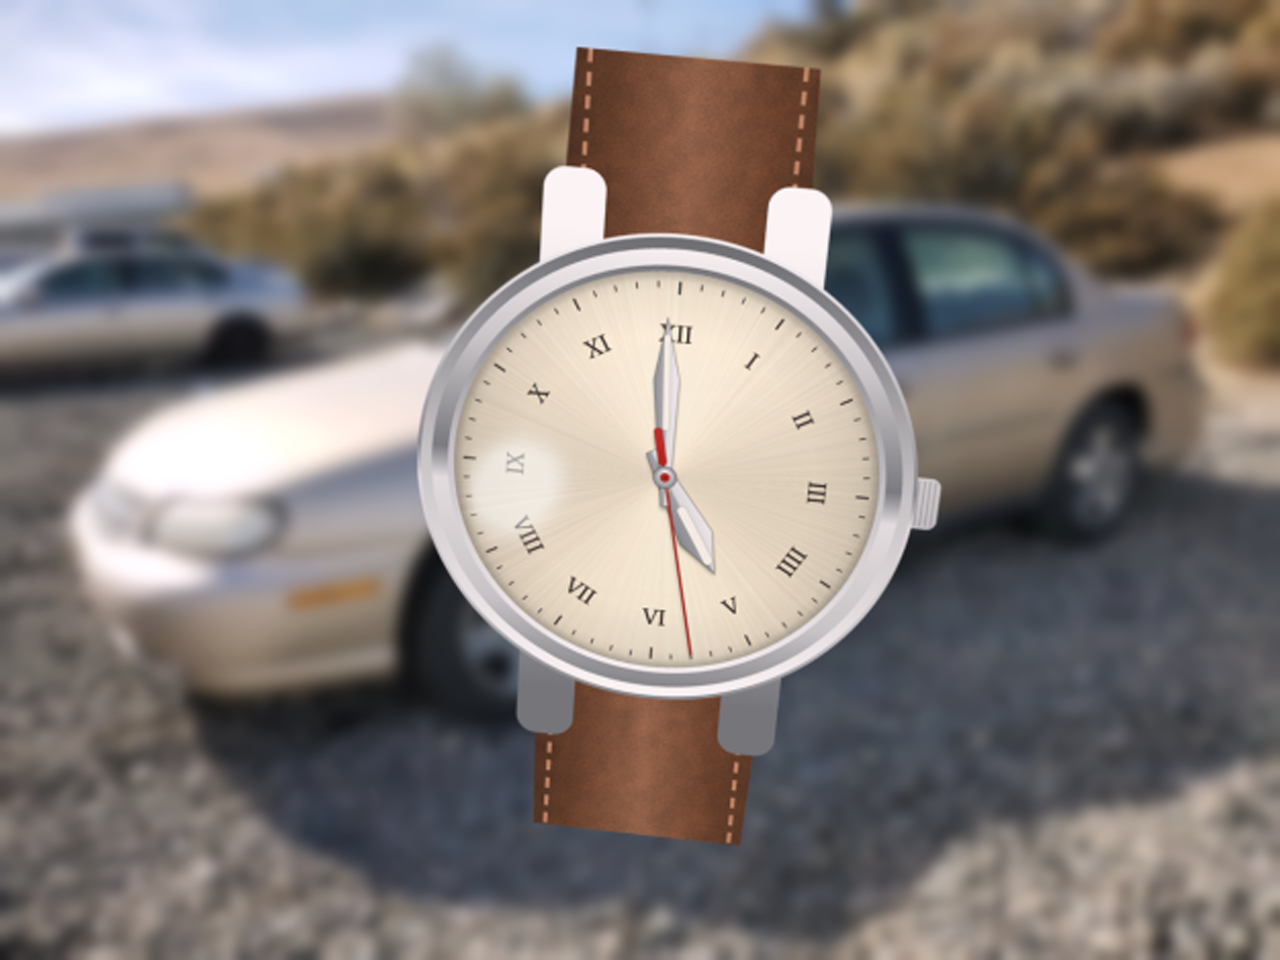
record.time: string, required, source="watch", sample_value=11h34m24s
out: 4h59m28s
